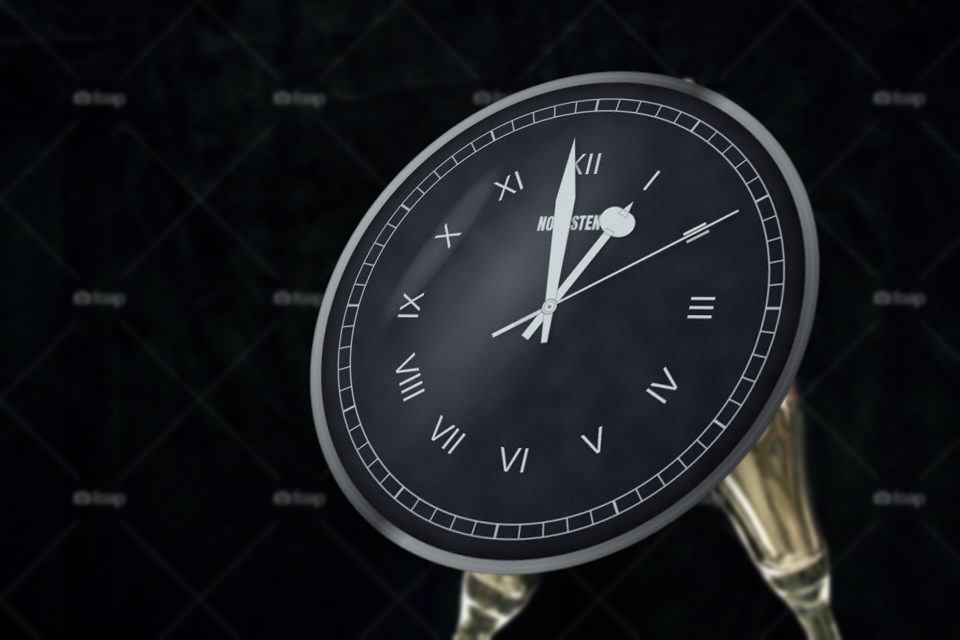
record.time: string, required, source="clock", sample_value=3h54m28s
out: 12h59m10s
